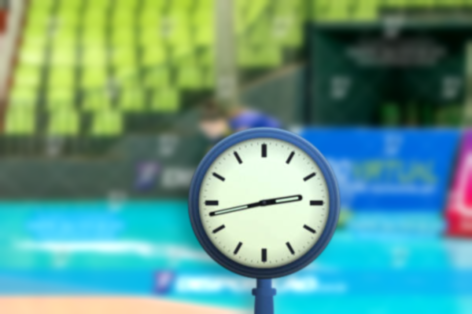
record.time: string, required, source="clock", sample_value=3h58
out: 2h43
